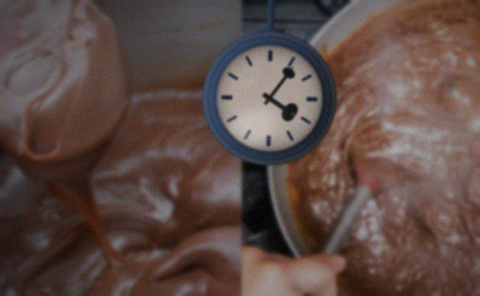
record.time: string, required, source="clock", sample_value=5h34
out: 4h06
